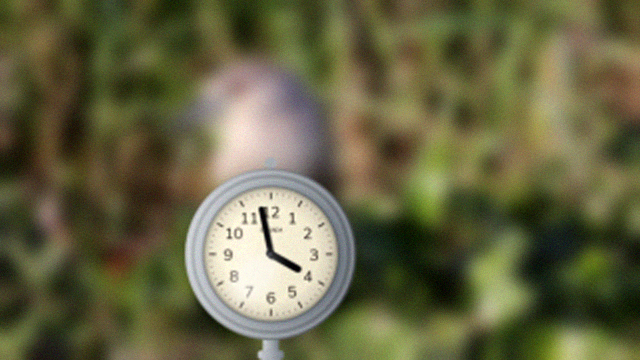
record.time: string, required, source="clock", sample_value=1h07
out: 3h58
